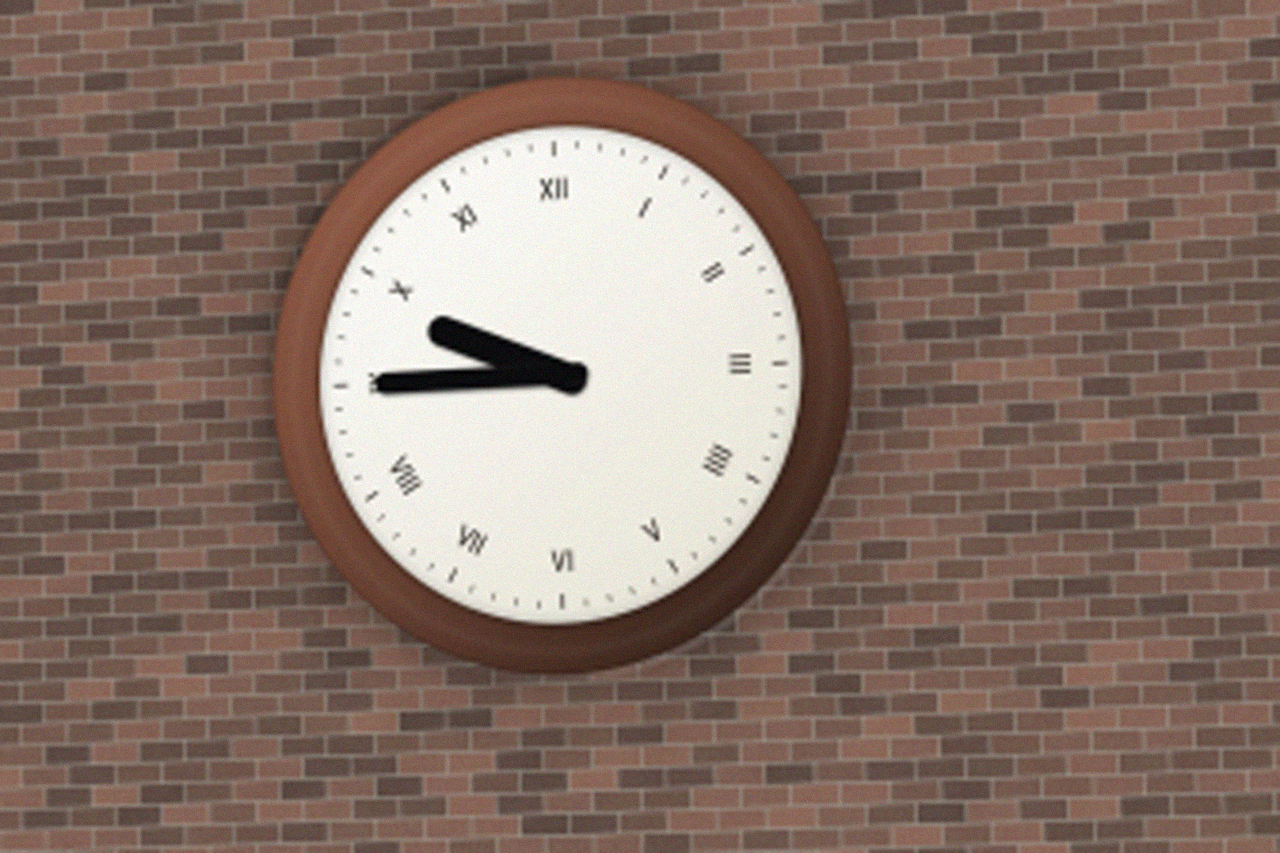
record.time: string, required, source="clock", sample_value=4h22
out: 9h45
